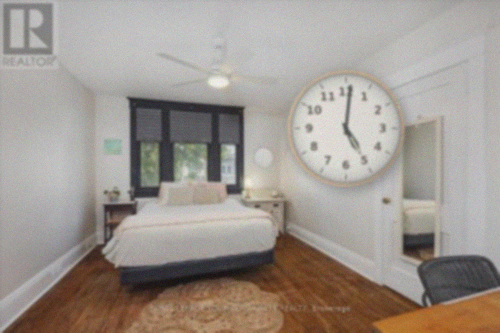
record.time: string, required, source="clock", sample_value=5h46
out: 5h01
